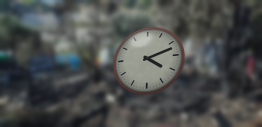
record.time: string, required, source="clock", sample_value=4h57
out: 4h12
